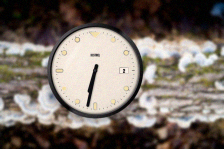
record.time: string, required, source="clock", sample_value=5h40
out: 6h32
